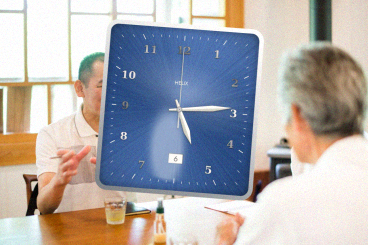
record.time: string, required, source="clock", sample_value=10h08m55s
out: 5h14m00s
